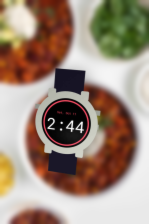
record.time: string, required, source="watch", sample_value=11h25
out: 2h44
